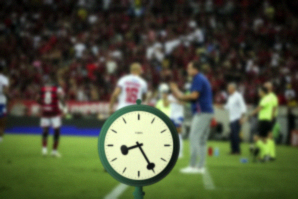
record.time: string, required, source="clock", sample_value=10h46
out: 8h25
